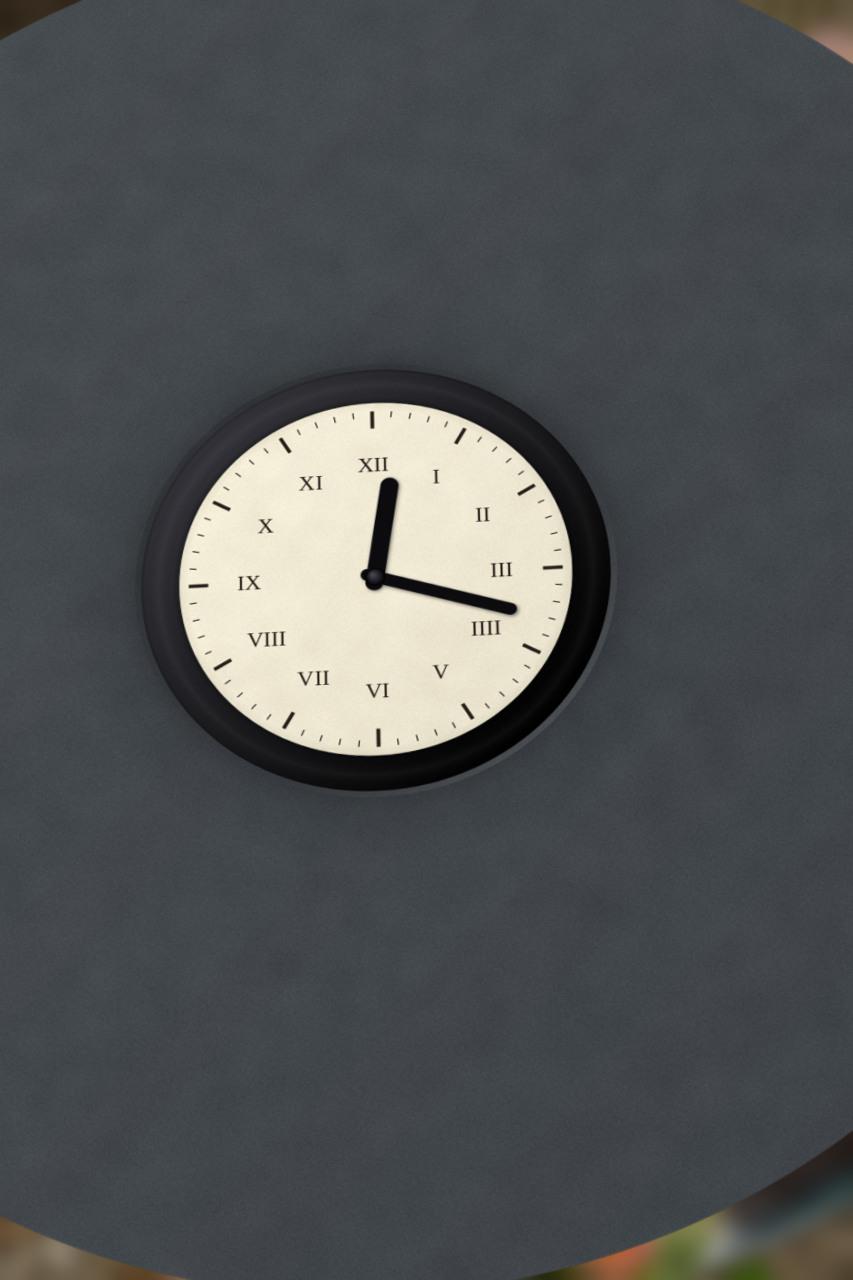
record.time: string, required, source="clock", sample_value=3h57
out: 12h18
